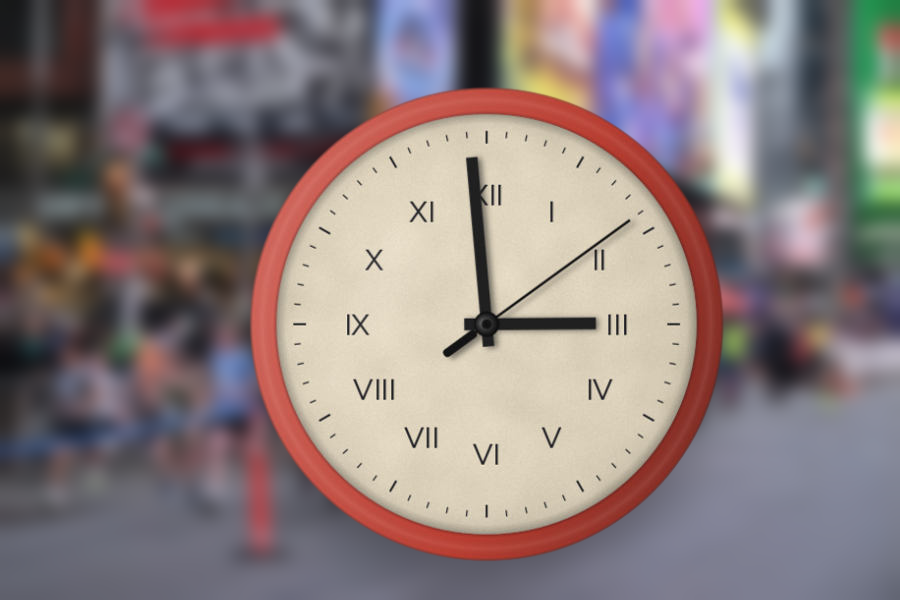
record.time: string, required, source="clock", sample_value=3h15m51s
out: 2h59m09s
